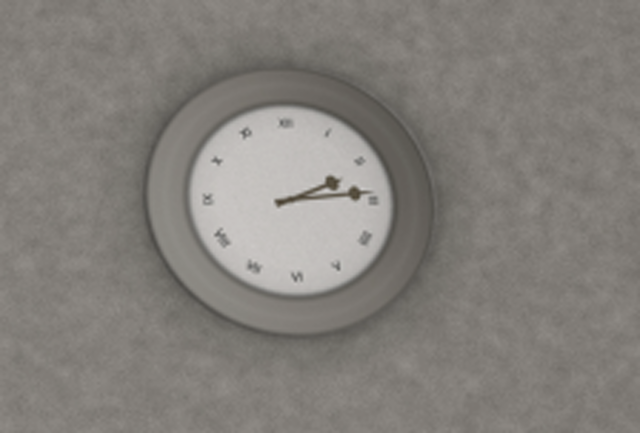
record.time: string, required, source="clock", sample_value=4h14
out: 2h14
